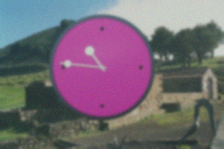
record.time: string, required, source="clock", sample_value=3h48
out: 10h46
